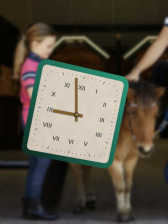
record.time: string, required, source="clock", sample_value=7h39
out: 8h58
